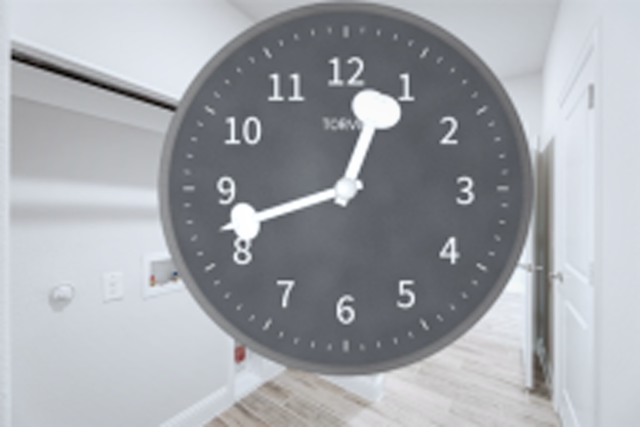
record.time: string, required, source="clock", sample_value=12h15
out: 12h42
